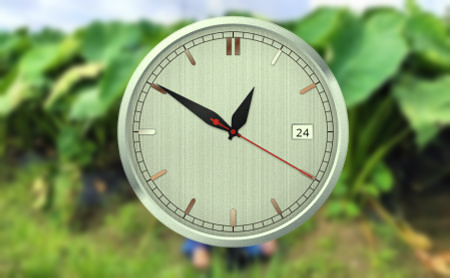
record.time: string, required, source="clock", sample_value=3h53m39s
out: 12h50m20s
